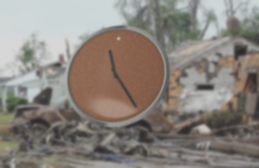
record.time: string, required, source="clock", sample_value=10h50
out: 11h24
